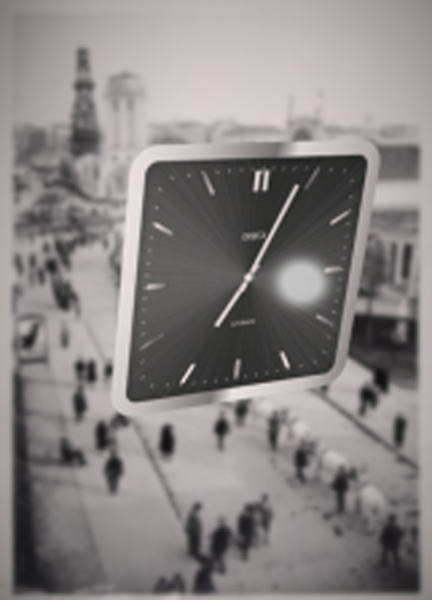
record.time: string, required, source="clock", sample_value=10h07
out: 7h04
